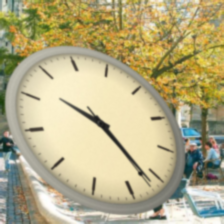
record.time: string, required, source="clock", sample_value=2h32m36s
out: 10h26m27s
